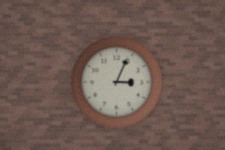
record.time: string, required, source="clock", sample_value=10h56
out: 3h04
